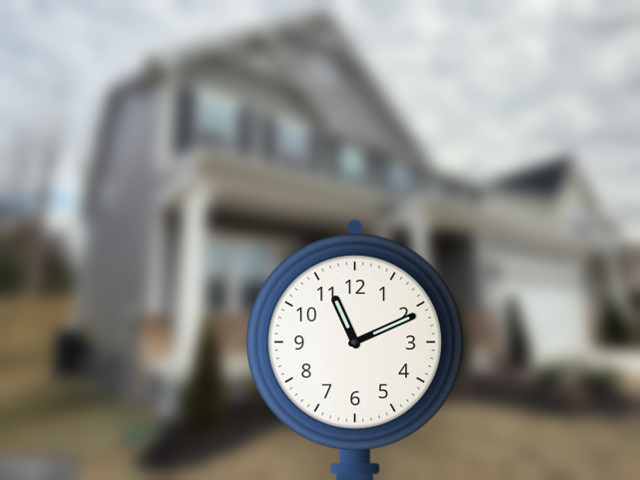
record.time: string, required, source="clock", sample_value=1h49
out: 11h11
